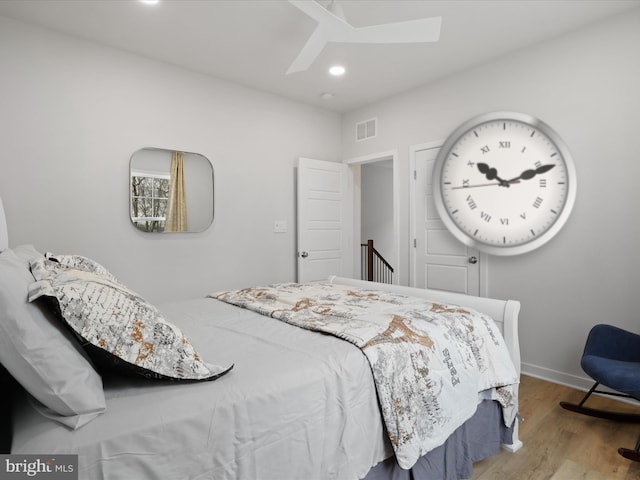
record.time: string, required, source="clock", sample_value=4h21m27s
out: 10h11m44s
